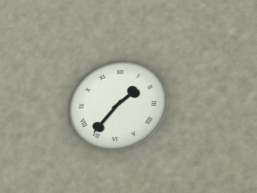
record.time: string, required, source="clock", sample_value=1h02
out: 1h36
